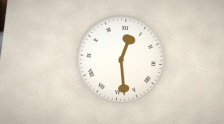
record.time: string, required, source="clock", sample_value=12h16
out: 12h28
